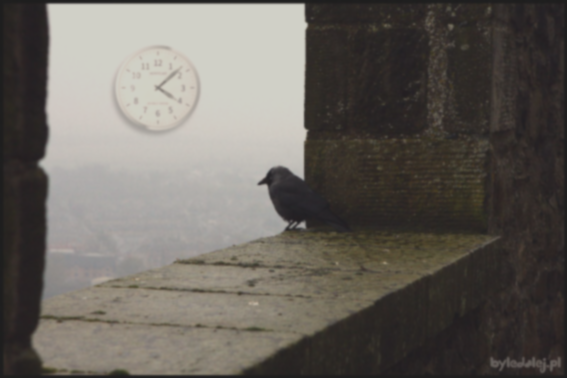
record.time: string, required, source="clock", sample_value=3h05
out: 4h08
